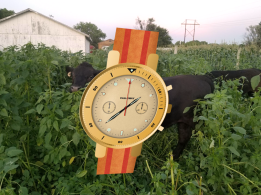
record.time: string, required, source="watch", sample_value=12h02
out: 1h38
